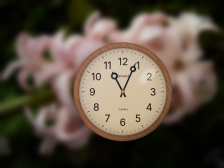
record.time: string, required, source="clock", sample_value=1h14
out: 11h04
